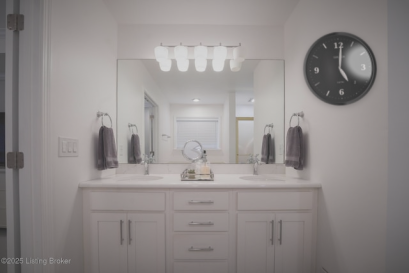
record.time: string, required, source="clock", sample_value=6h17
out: 5h01
